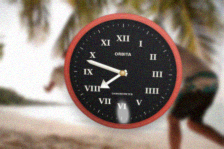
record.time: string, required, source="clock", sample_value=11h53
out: 7h48
